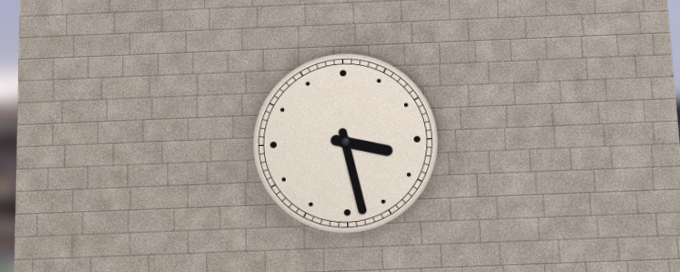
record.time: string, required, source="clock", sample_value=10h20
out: 3h28
